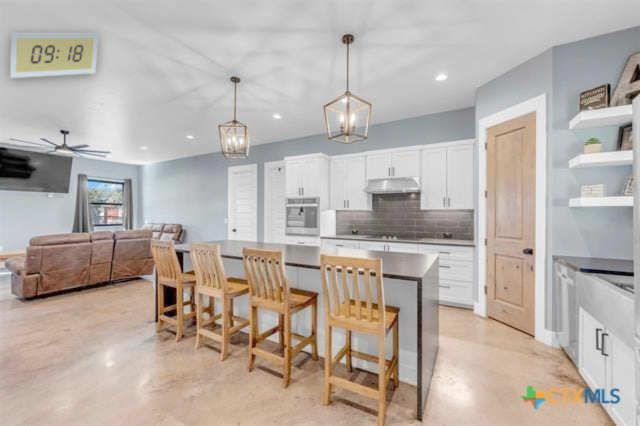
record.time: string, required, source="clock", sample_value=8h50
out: 9h18
